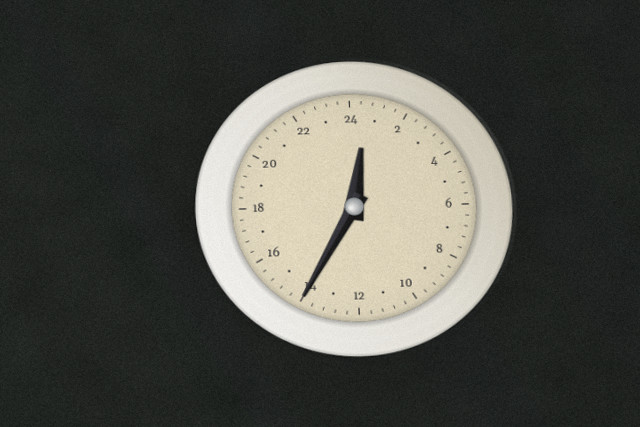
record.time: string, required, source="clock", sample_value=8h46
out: 0h35
